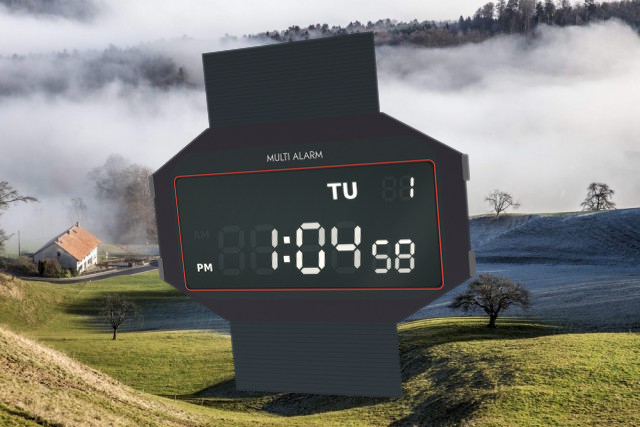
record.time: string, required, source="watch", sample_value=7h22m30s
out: 1h04m58s
